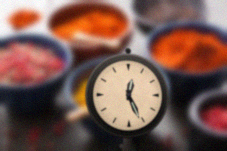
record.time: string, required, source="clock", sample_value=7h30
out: 12h26
